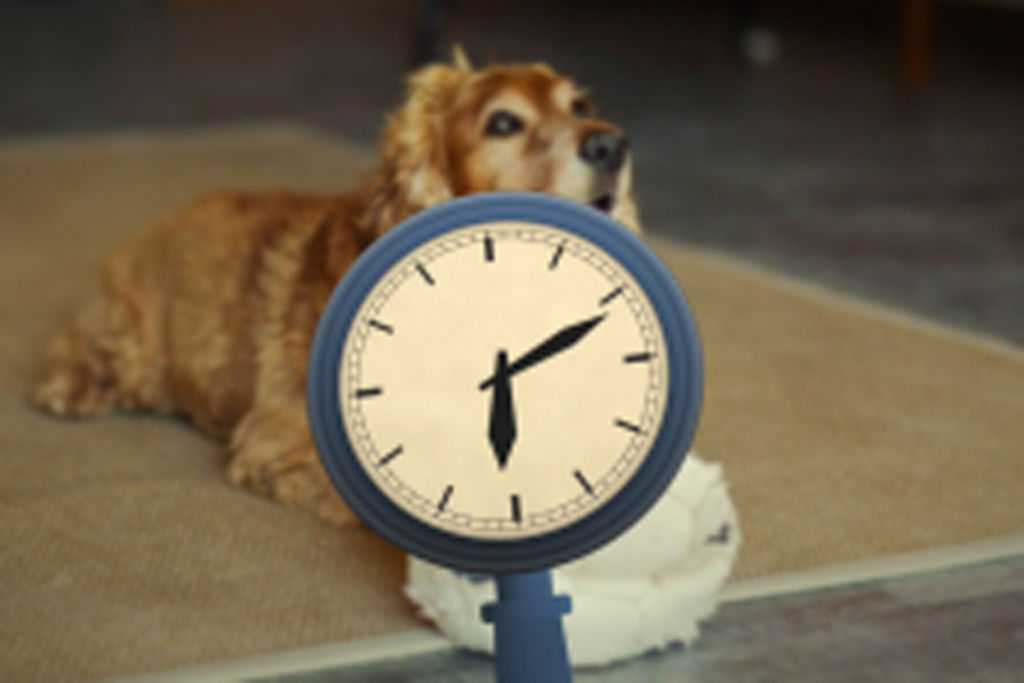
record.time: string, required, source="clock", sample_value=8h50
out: 6h11
